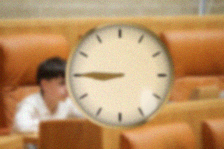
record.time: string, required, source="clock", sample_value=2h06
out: 8h45
